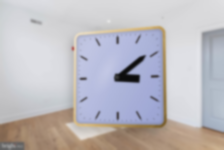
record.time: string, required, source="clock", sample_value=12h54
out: 3h09
